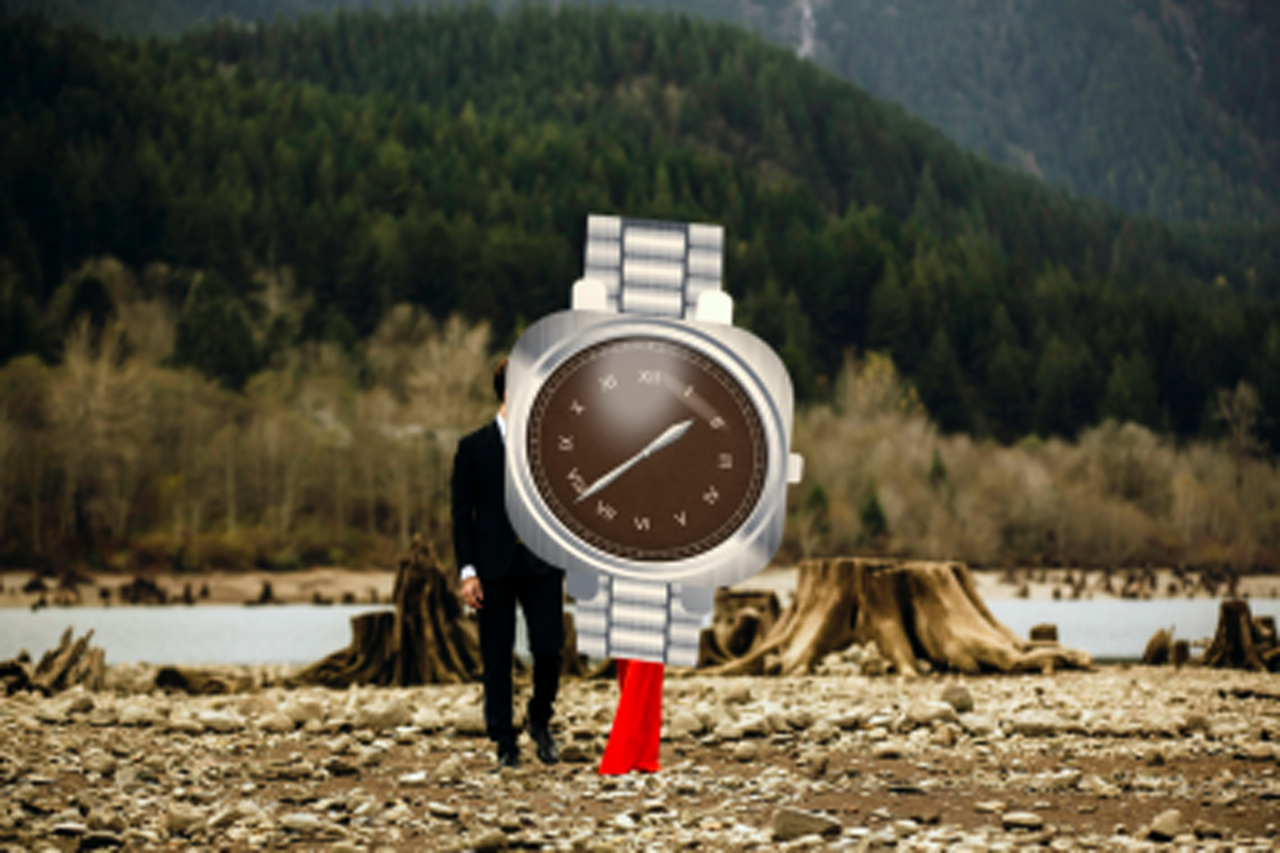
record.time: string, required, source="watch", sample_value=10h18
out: 1h38
